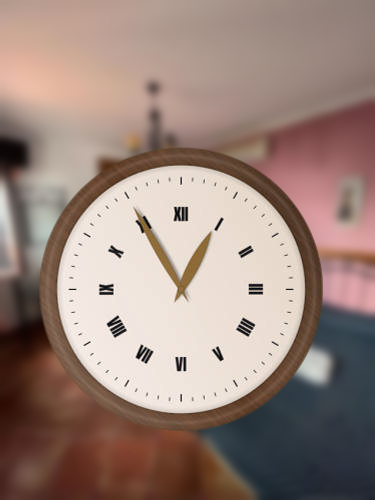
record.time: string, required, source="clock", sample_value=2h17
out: 12h55
